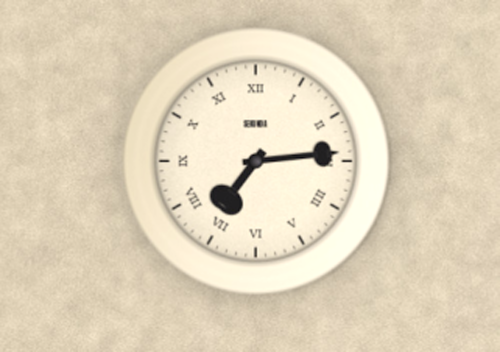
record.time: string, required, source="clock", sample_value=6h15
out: 7h14
